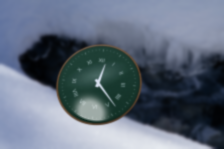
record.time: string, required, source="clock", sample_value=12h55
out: 12h23
